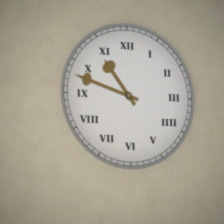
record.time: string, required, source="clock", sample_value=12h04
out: 10h48
